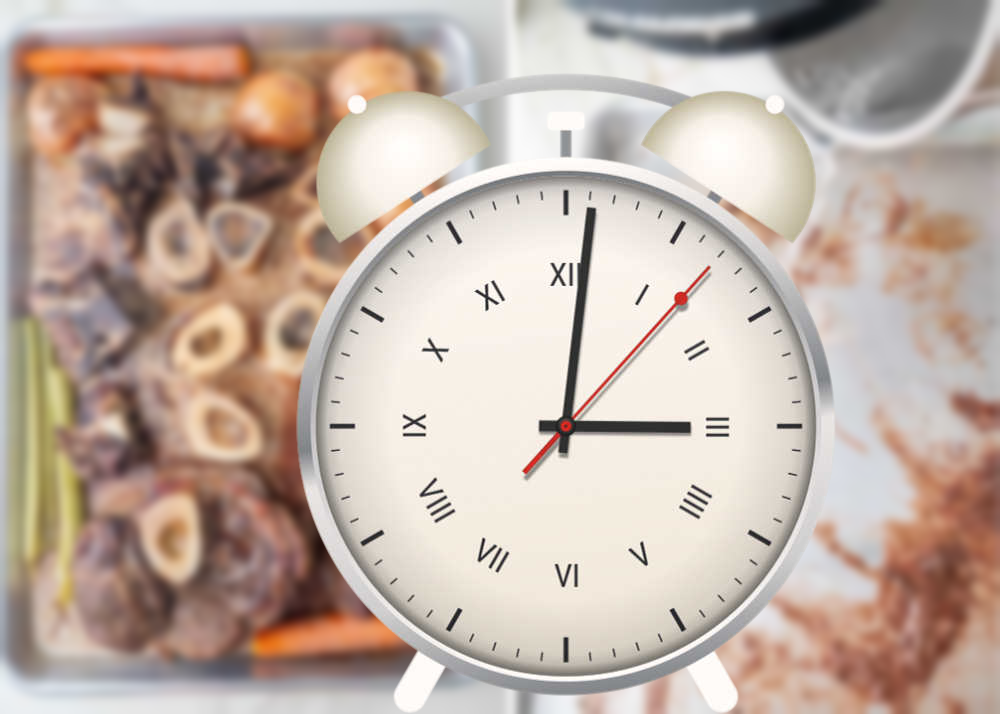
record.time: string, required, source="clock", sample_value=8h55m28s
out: 3h01m07s
